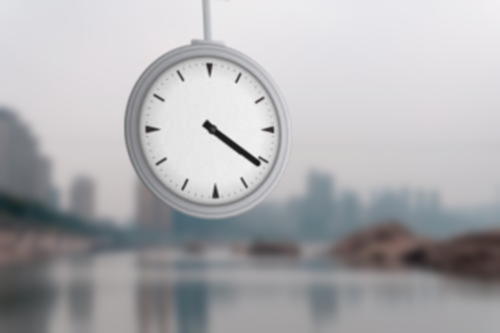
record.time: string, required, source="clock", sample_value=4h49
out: 4h21
